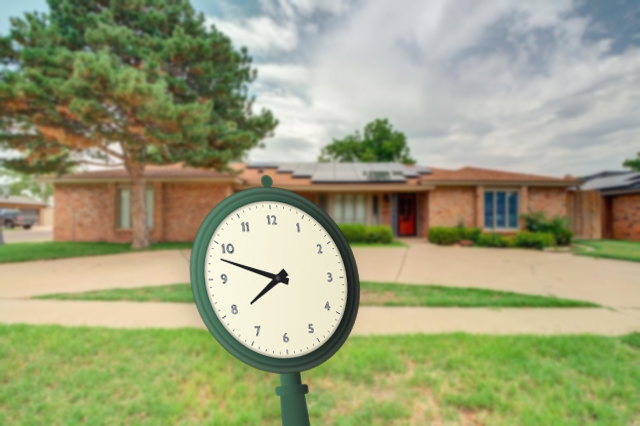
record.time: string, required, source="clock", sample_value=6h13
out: 7h48
